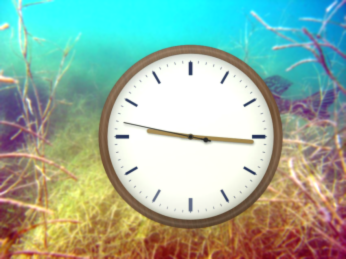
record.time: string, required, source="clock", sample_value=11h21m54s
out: 9h15m47s
